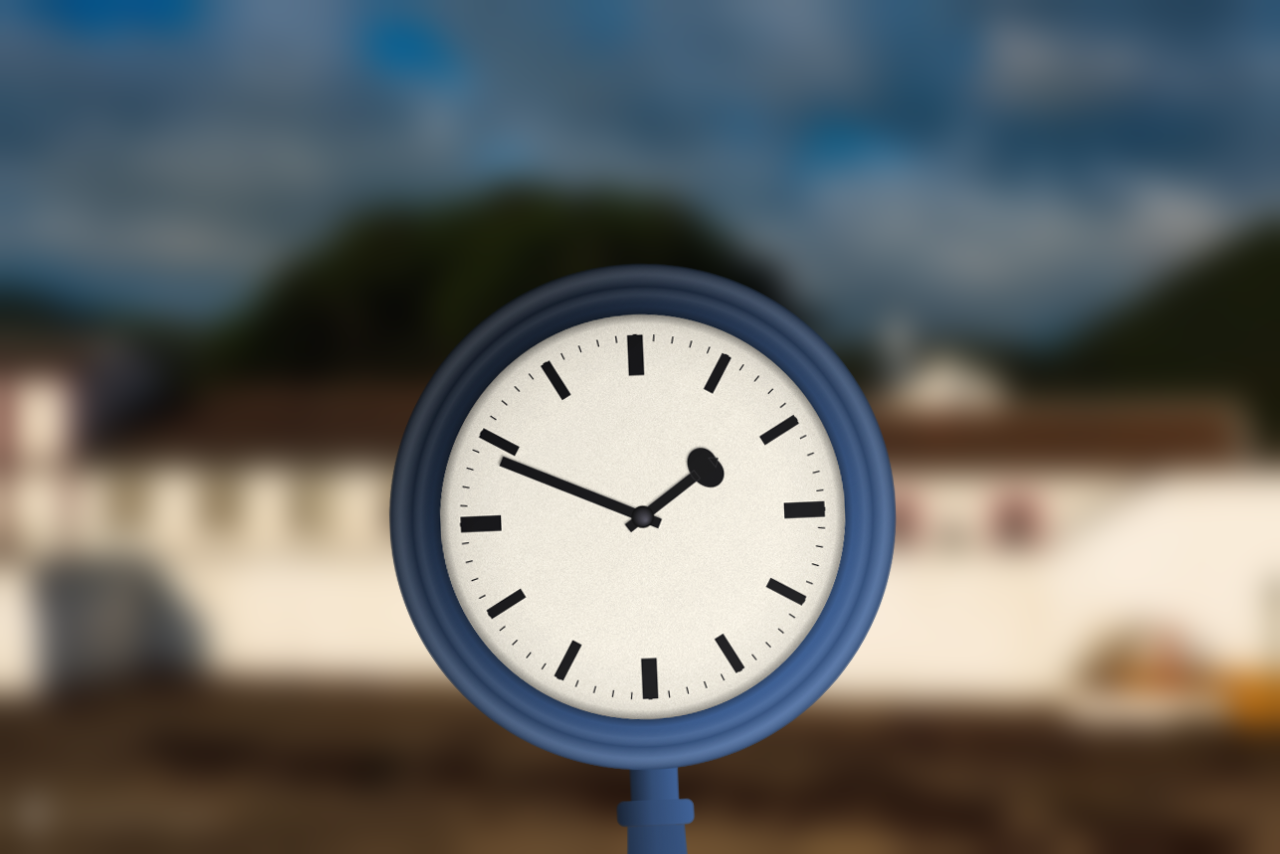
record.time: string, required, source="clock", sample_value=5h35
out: 1h49
